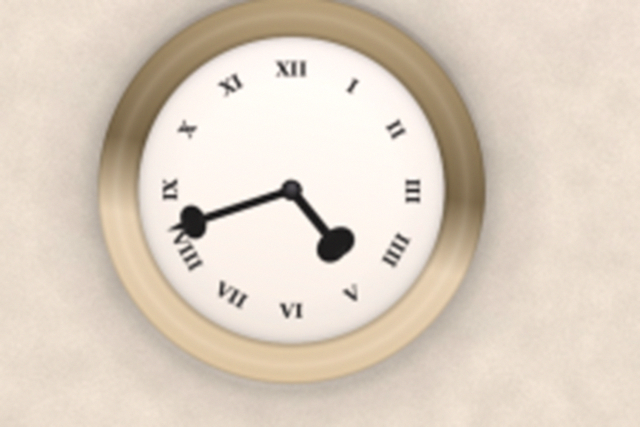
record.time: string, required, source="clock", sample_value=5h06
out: 4h42
